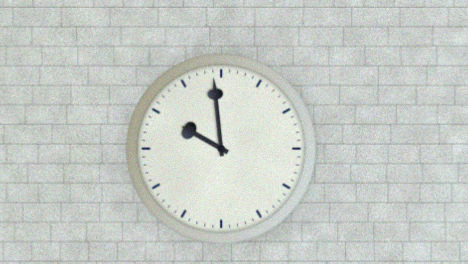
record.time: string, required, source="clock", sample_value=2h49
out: 9h59
